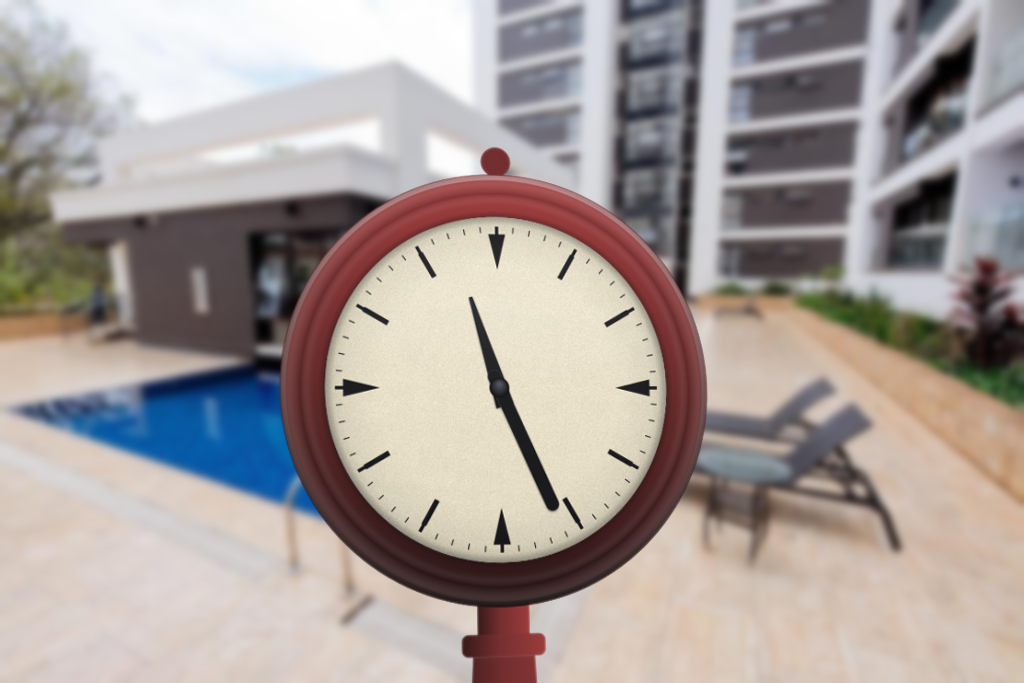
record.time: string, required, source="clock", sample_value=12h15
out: 11h26
